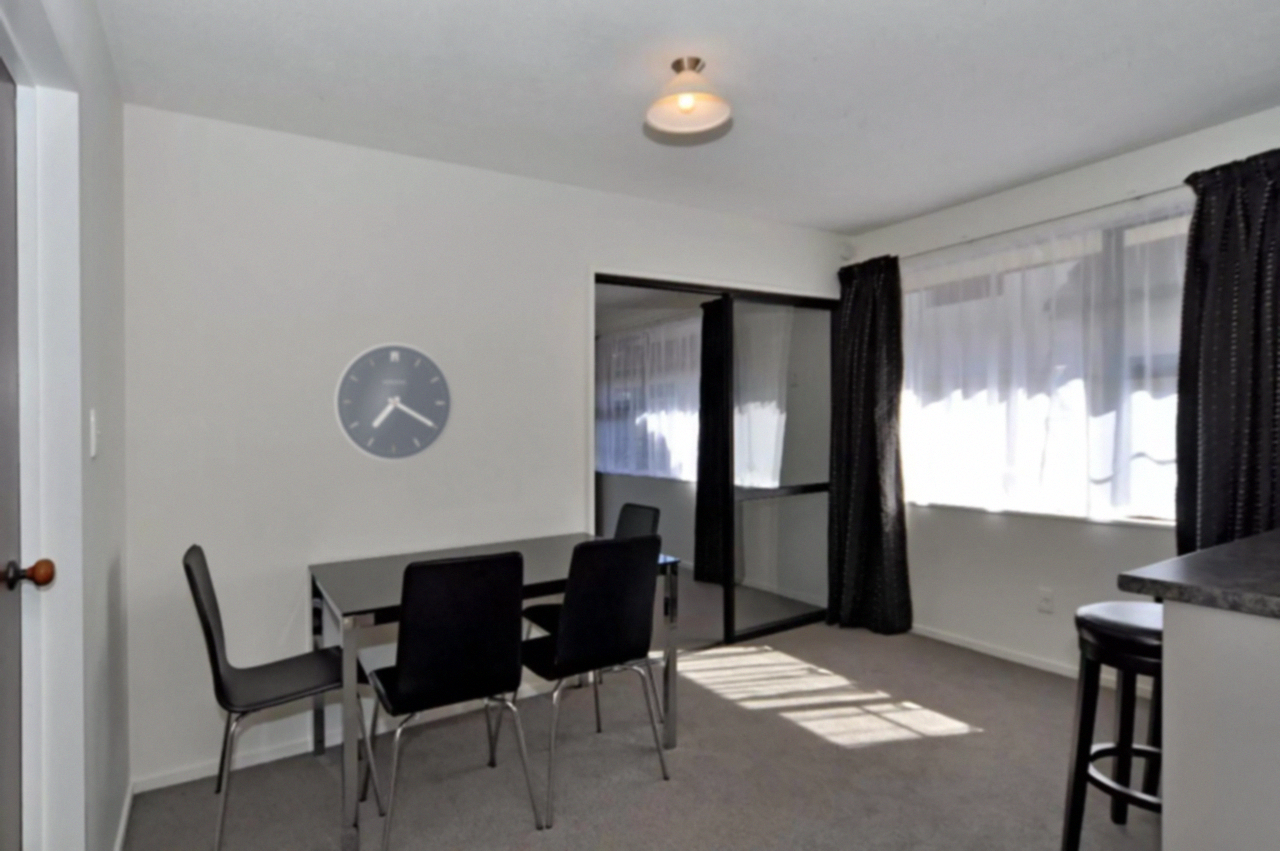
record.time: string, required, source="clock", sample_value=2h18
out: 7h20
